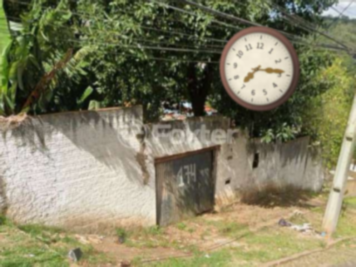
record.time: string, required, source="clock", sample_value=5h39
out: 7h14
